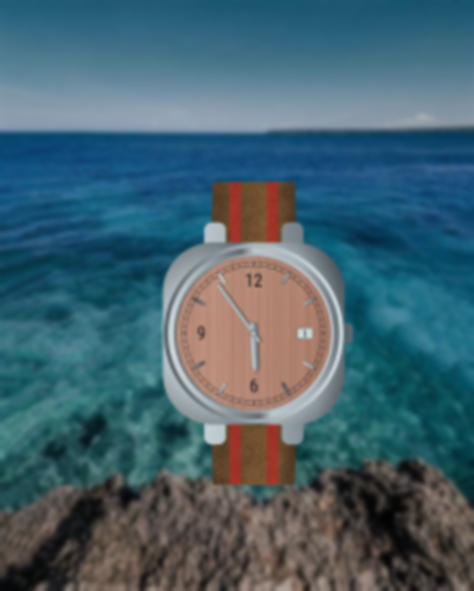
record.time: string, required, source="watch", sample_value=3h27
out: 5h54
